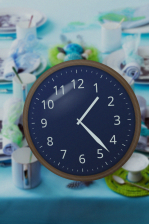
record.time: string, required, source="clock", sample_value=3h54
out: 1h23
